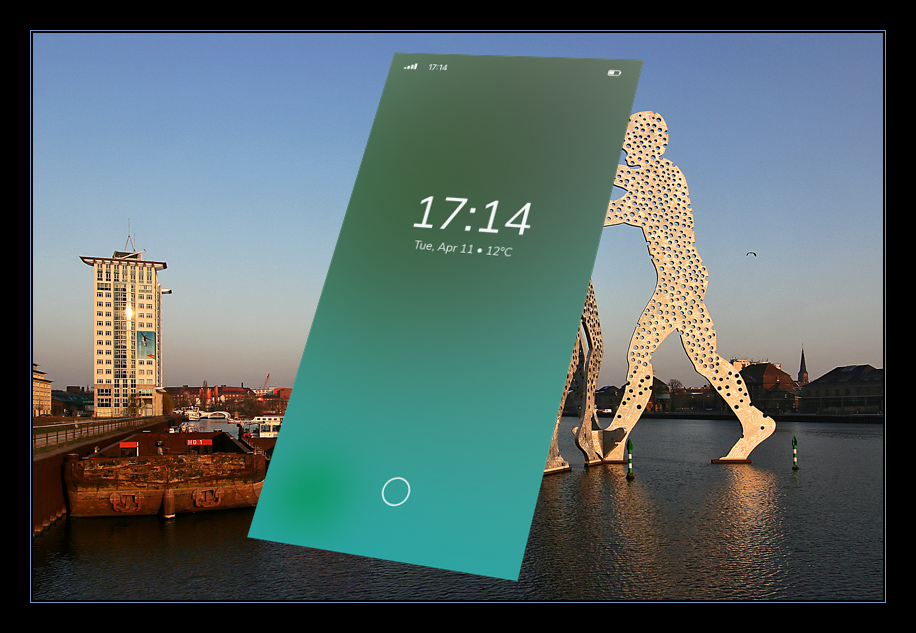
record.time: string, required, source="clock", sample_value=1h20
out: 17h14
